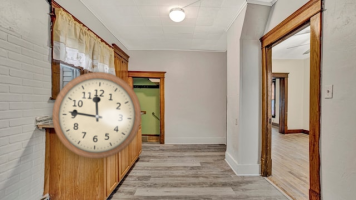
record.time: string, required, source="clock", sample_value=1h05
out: 11h46
